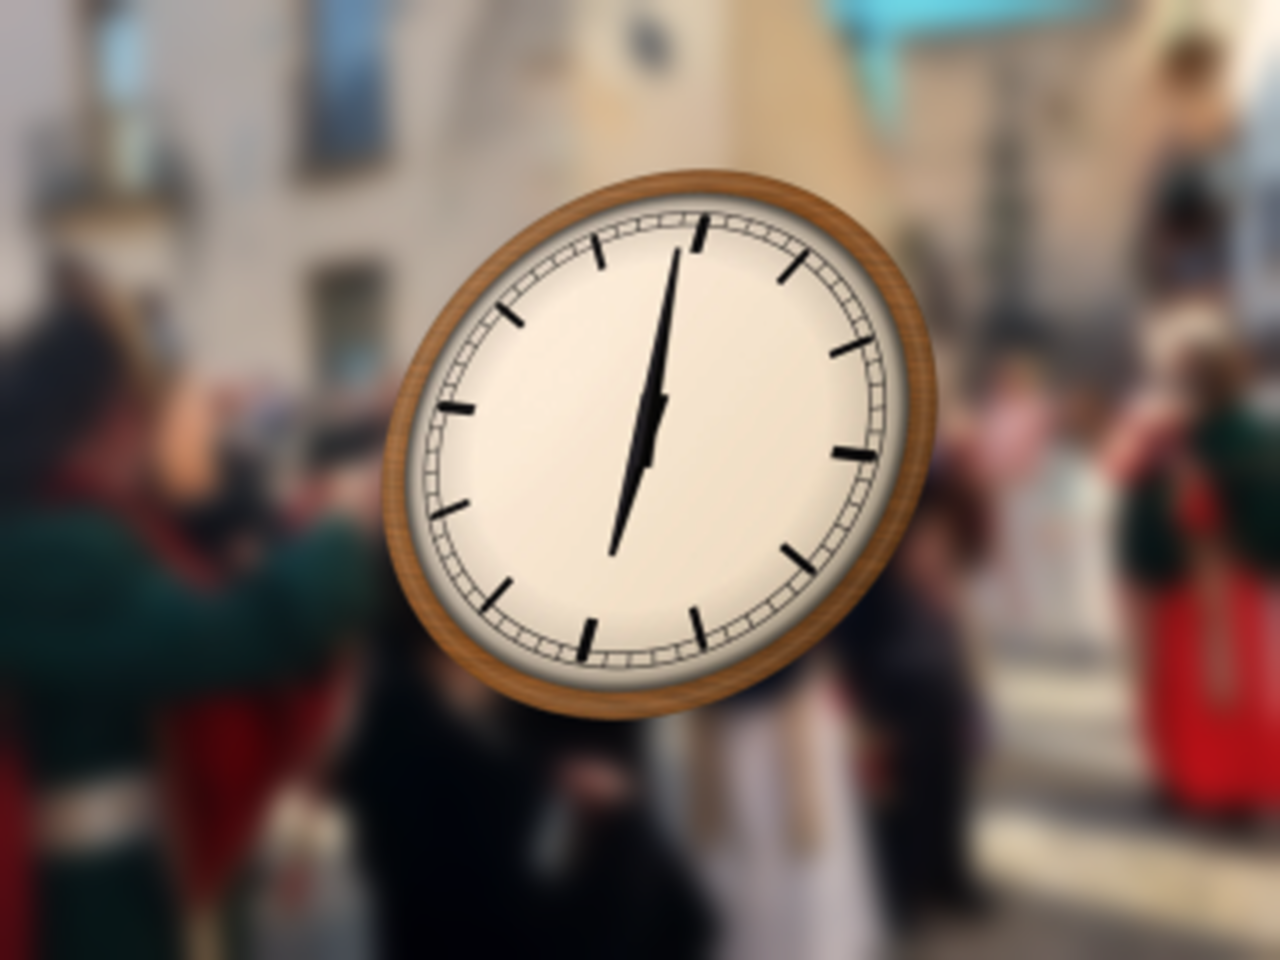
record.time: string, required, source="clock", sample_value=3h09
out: 5h59
